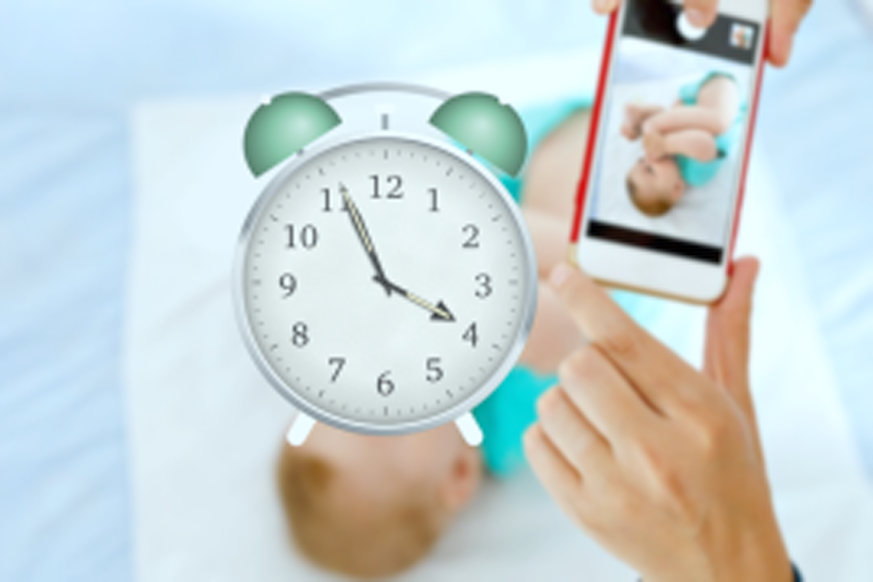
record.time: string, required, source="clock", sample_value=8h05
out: 3h56
